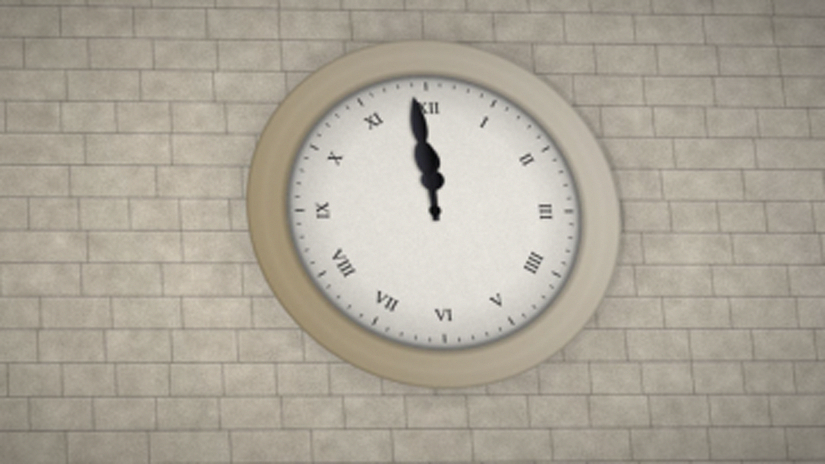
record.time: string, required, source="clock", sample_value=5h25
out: 11h59
